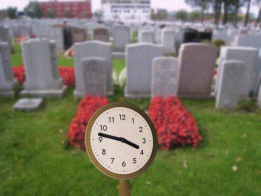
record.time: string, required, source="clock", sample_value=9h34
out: 3h47
